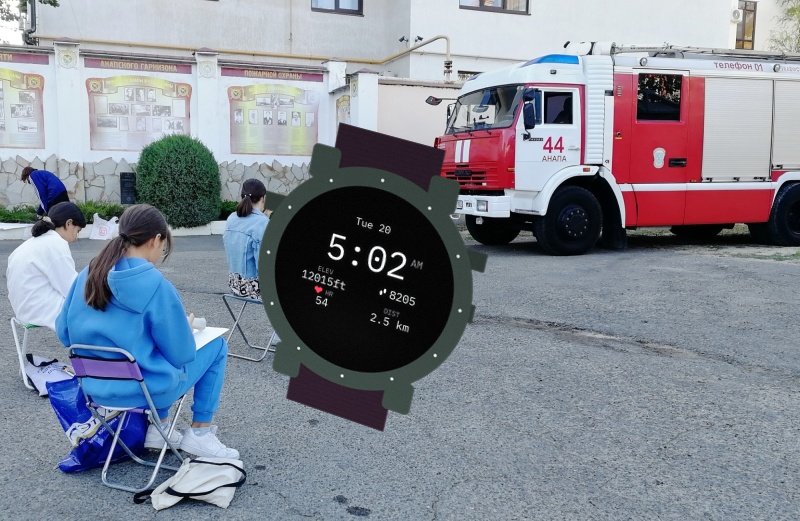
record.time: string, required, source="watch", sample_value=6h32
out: 5h02
